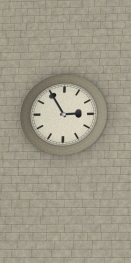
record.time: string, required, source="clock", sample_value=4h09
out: 2h55
